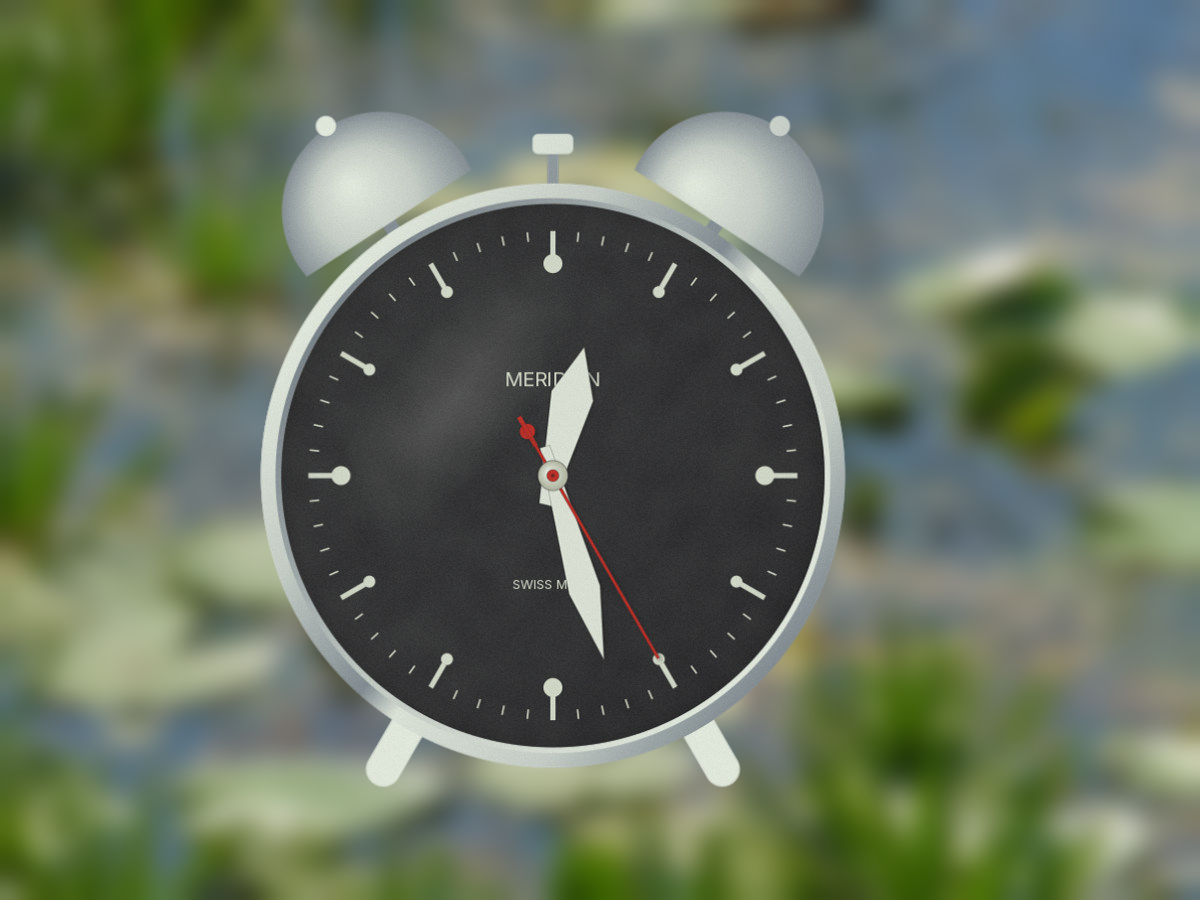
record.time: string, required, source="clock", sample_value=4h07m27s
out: 12h27m25s
